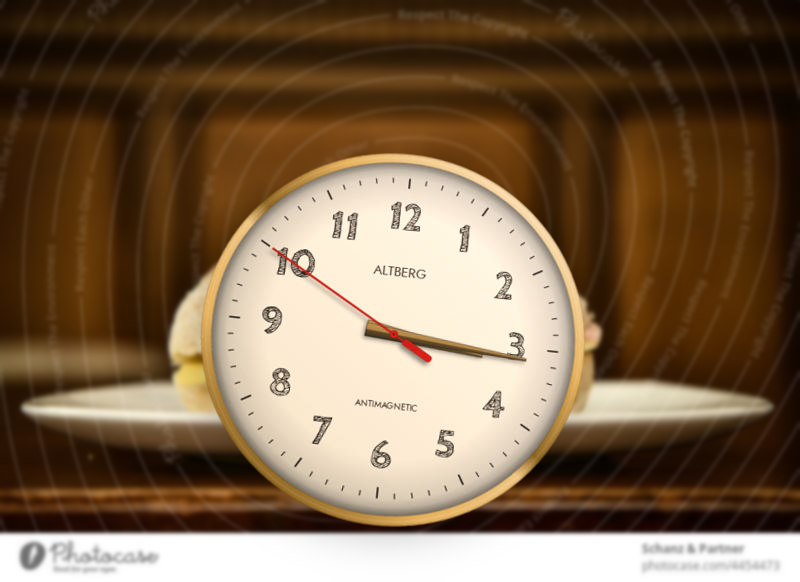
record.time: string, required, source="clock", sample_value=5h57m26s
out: 3h15m50s
